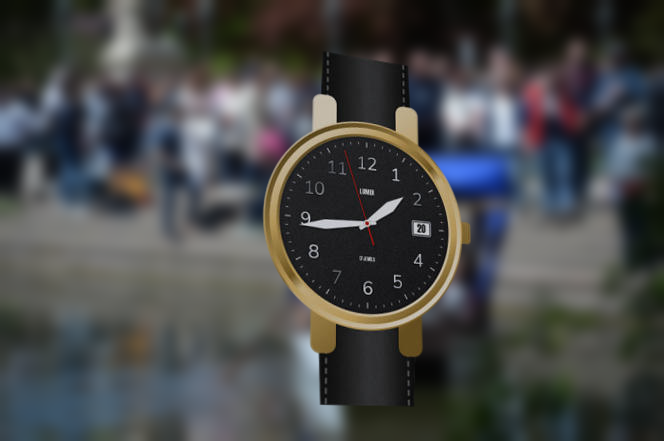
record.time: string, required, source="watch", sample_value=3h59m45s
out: 1h43m57s
